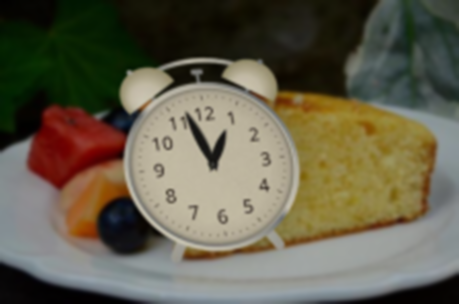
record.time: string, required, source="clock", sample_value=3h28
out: 12h57
